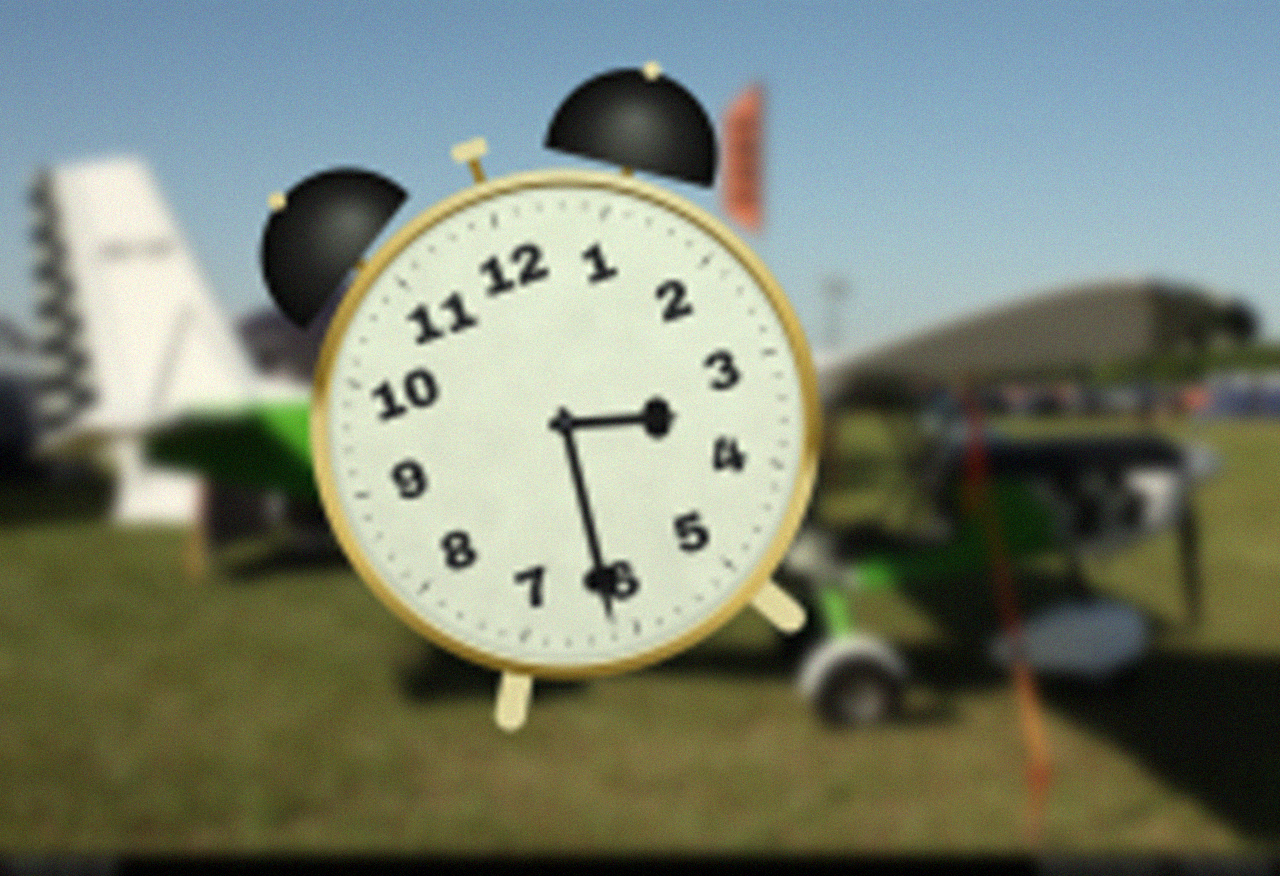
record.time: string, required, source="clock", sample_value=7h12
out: 3h31
